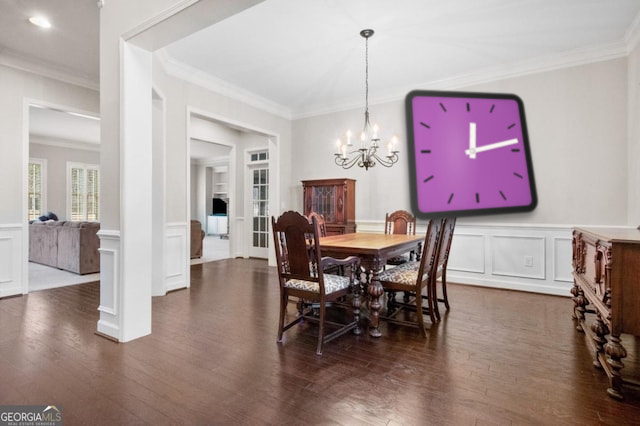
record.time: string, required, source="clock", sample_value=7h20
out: 12h13
